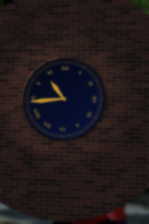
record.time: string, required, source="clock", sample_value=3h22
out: 10h44
